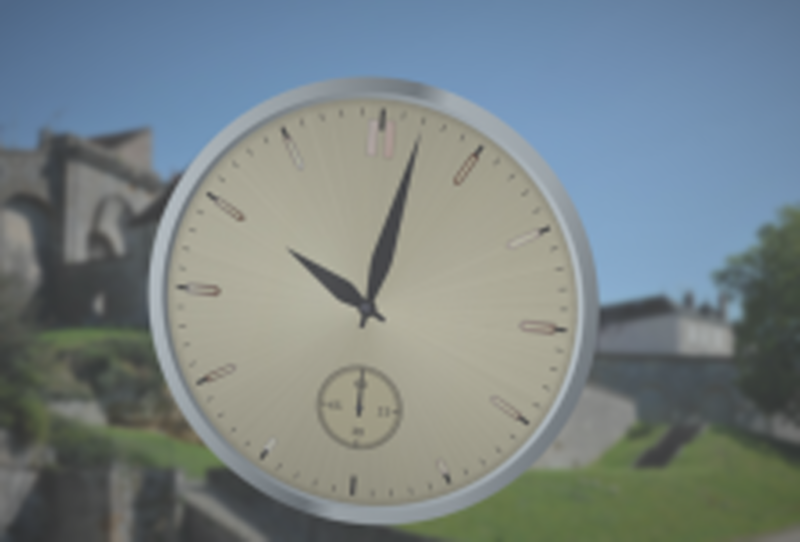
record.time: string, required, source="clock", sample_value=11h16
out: 10h02
